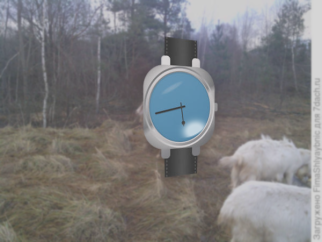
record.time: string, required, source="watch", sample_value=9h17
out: 5h43
